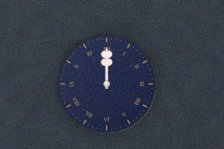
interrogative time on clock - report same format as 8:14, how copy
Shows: 12:00
